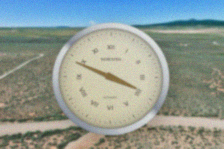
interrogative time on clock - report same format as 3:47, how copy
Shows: 3:49
